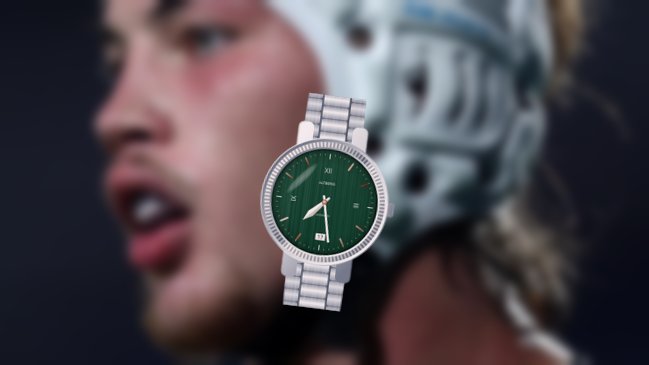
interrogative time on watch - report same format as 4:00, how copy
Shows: 7:28
